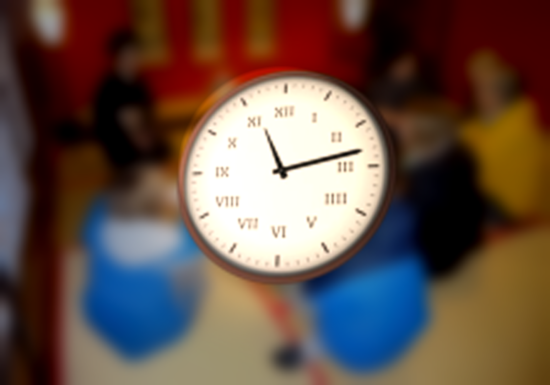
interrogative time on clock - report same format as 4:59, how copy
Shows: 11:13
